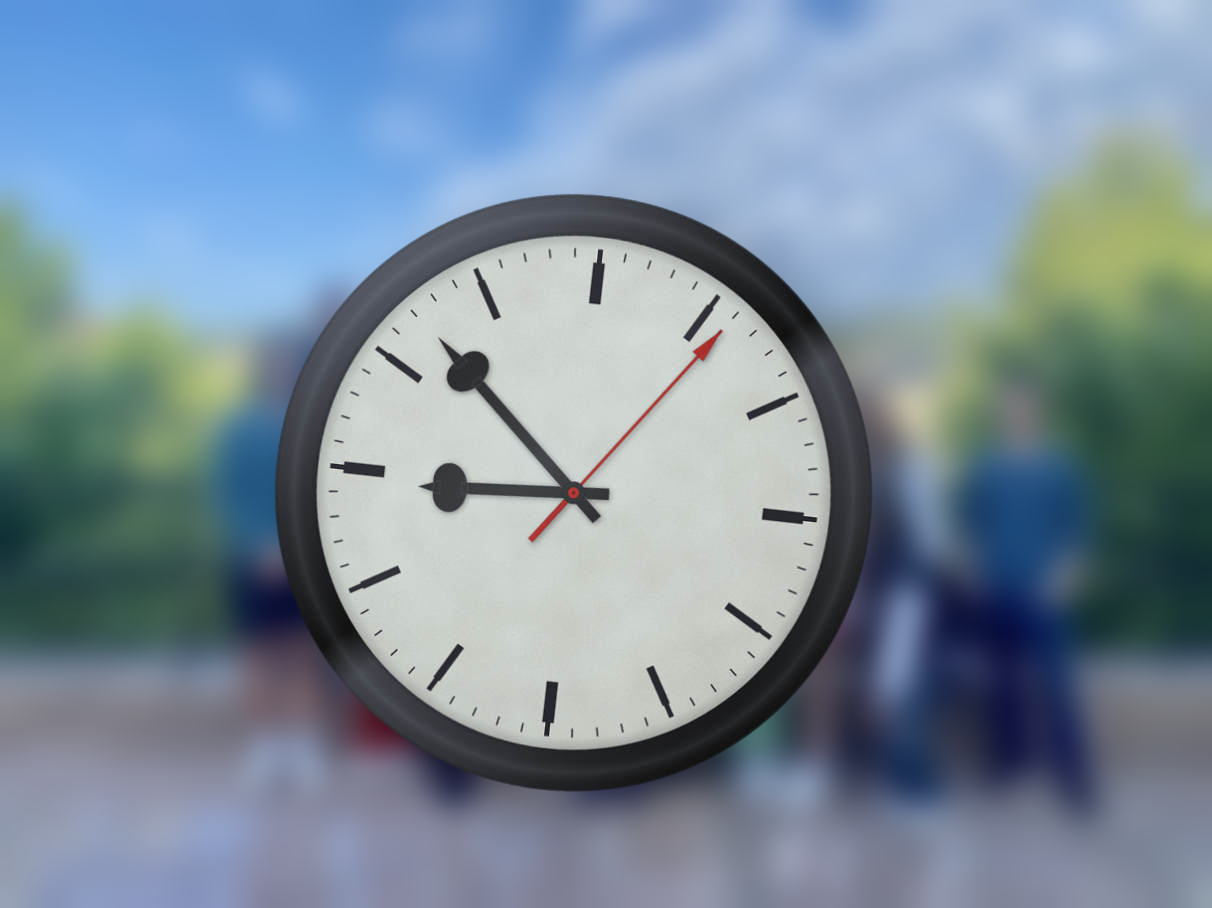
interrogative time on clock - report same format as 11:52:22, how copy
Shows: 8:52:06
